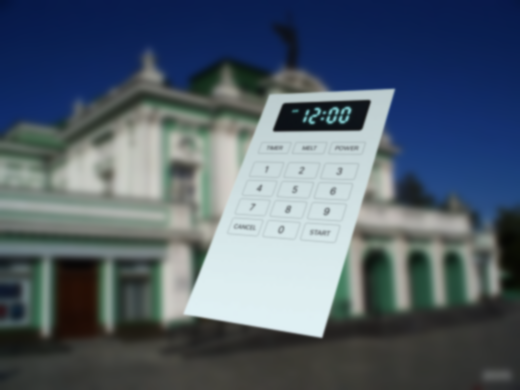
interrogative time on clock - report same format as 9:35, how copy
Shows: 12:00
